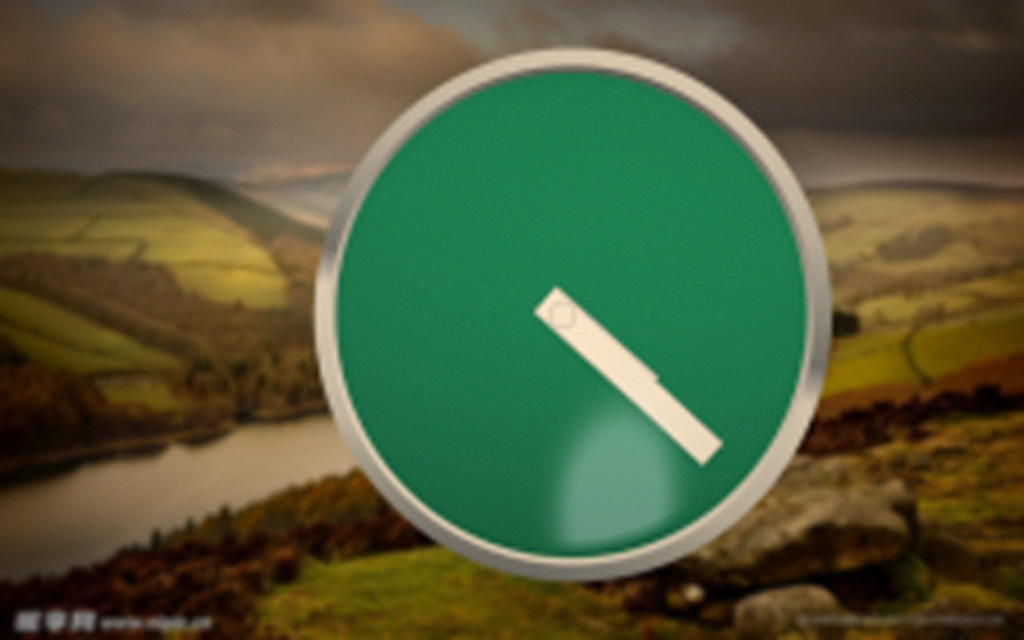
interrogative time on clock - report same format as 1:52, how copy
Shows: 4:22
